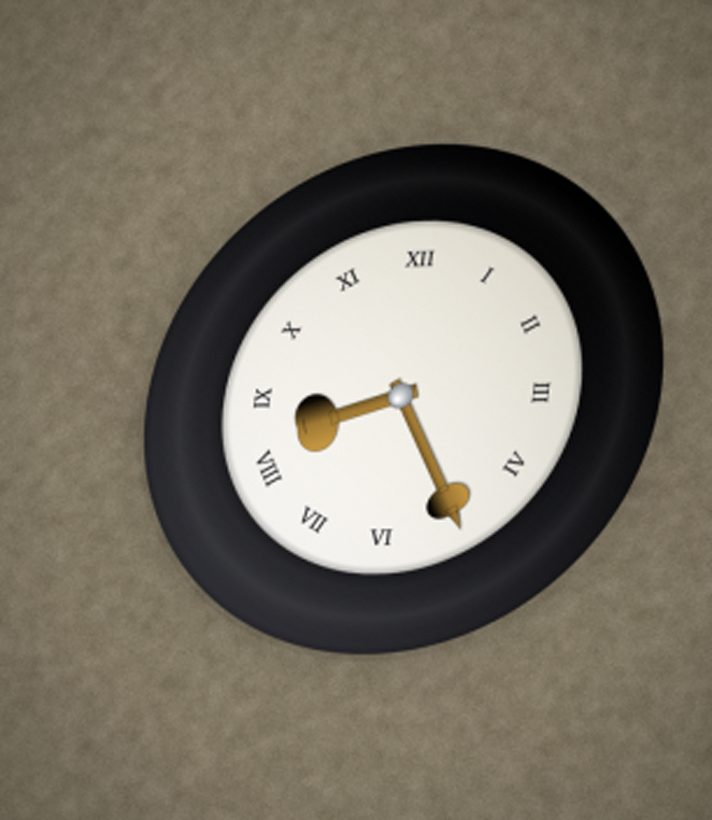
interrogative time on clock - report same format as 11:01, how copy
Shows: 8:25
